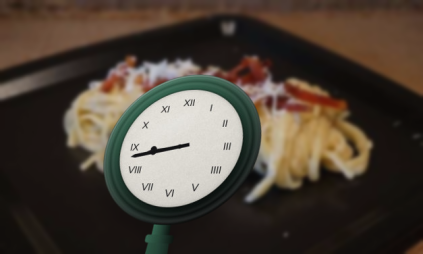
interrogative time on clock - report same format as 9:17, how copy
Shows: 8:43
